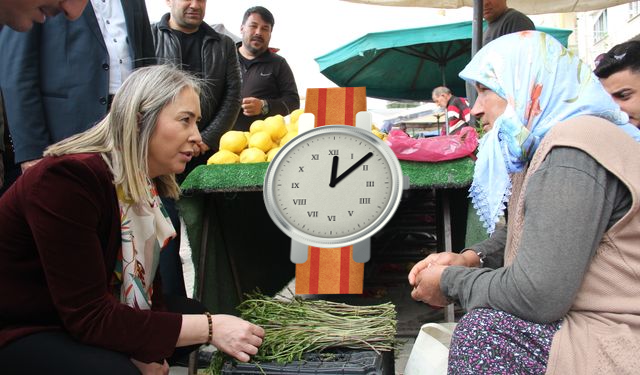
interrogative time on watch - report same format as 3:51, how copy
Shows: 12:08
